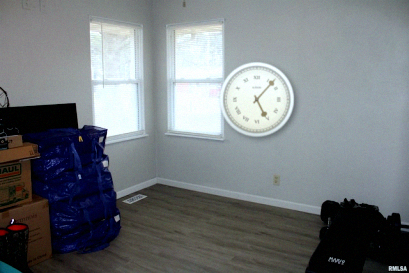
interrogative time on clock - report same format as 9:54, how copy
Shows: 5:07
